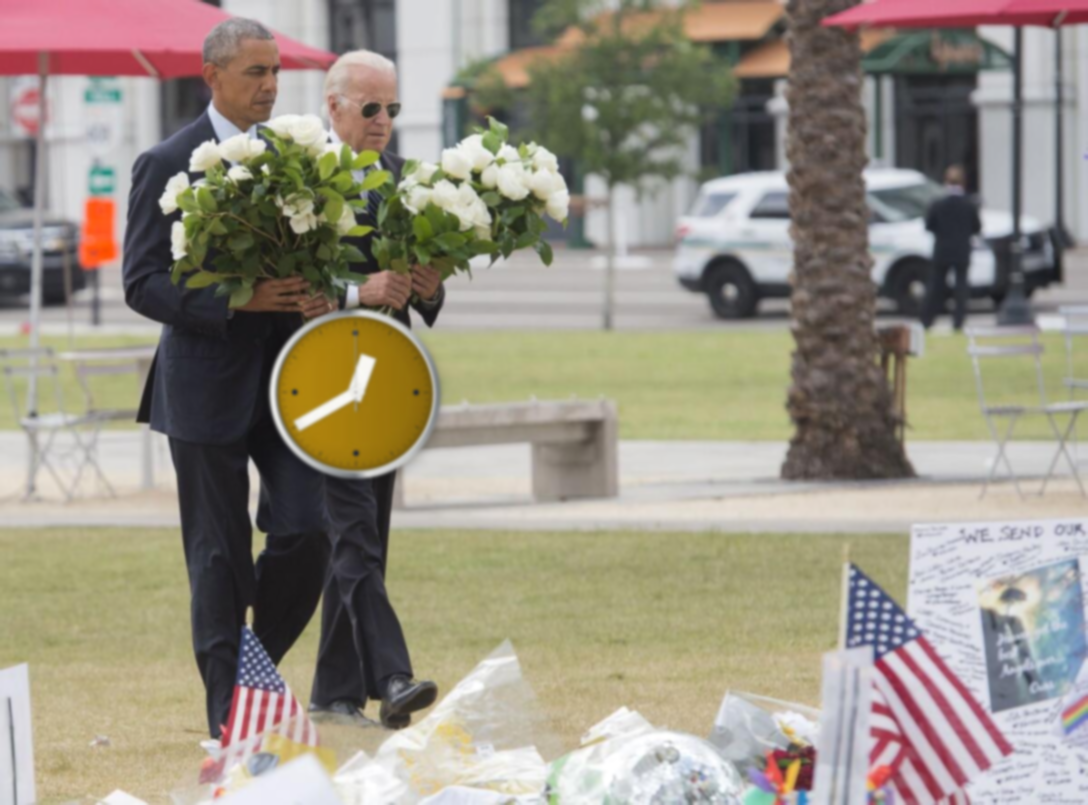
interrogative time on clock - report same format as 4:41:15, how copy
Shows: 12:40:00
